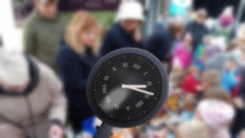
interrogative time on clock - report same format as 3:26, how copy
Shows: 2:14
